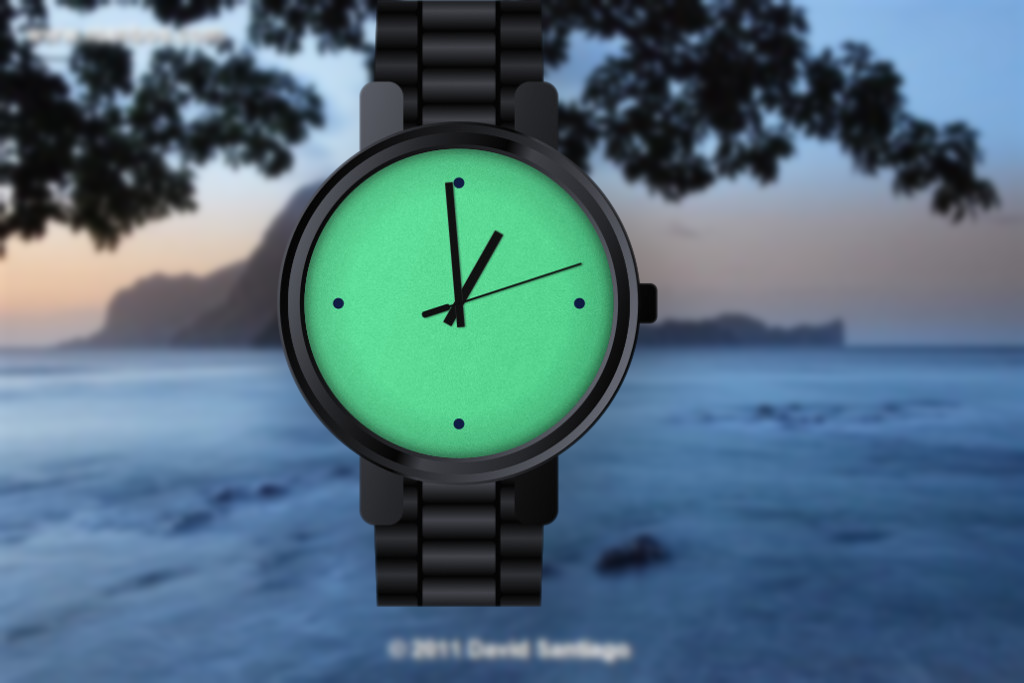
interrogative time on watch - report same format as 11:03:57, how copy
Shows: 12:59:12
